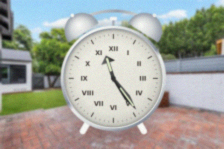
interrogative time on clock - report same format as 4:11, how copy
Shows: 11:24
